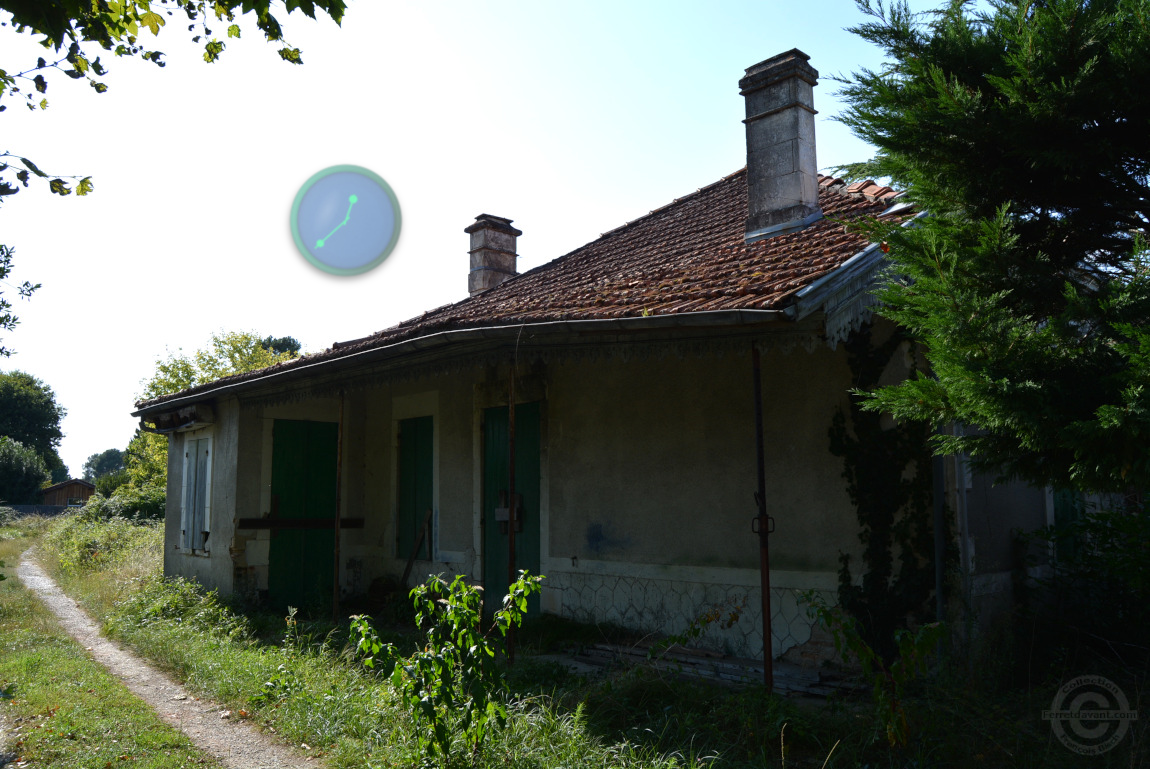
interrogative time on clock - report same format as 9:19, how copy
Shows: 12:38
